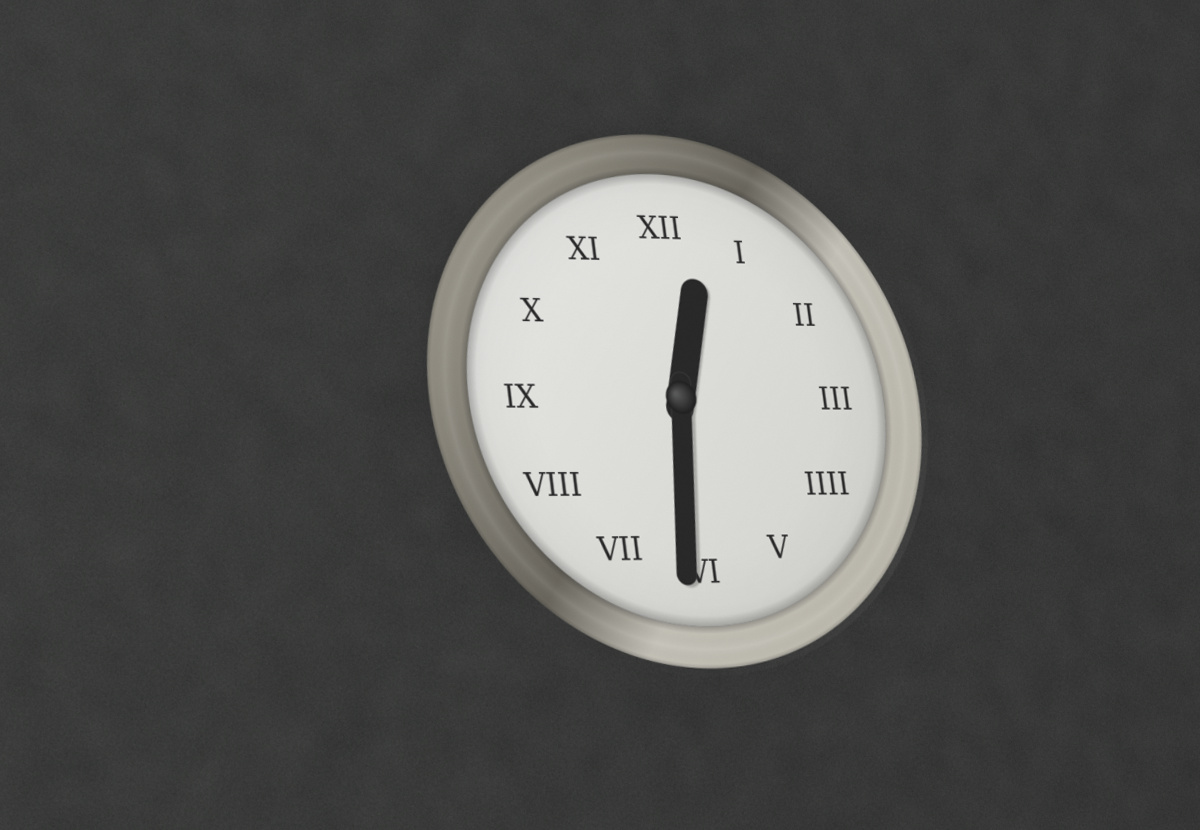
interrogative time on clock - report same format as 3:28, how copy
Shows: 12:31
